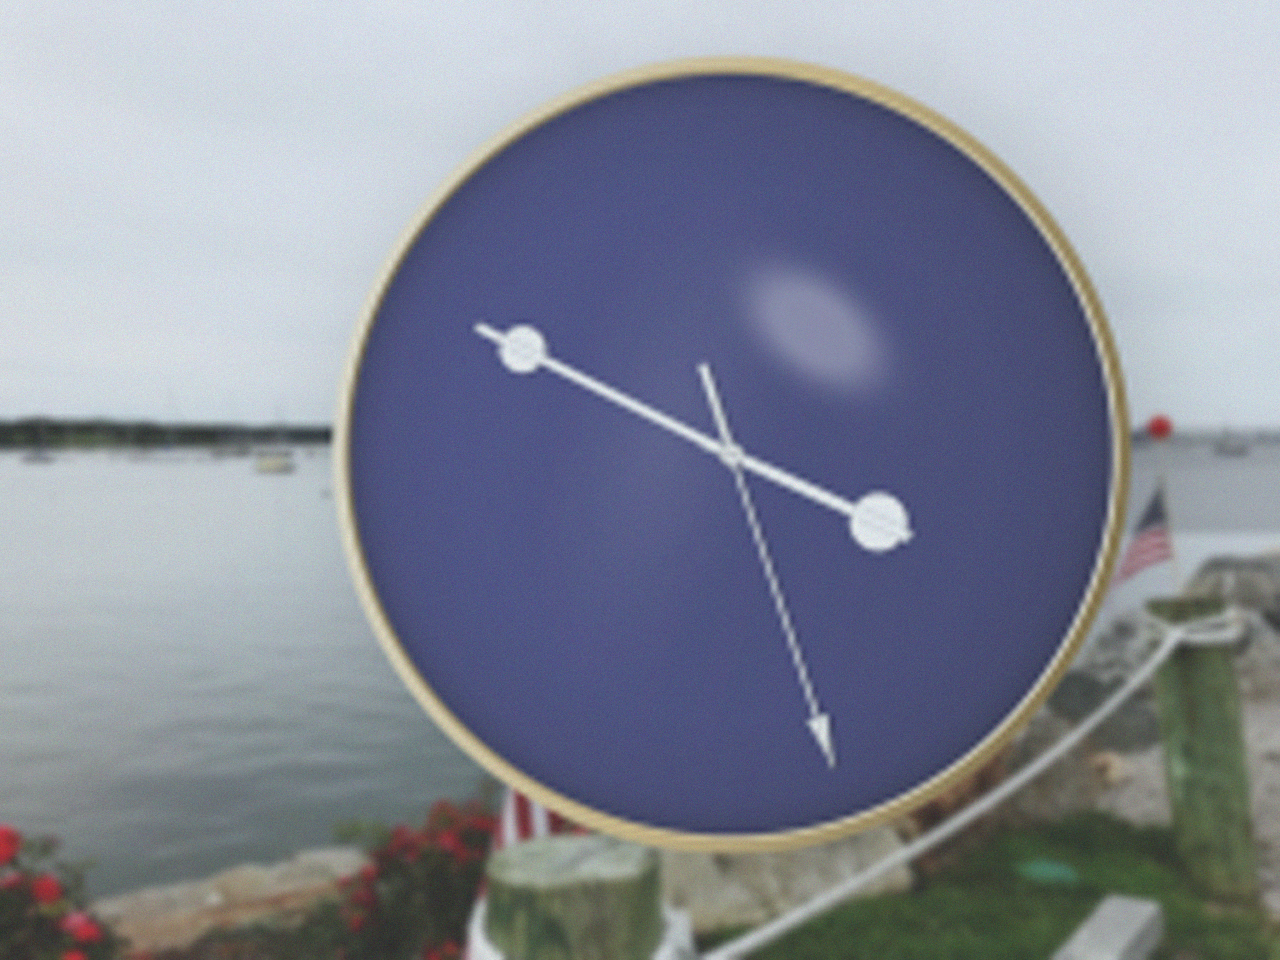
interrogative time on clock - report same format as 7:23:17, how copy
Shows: 3:49:27
